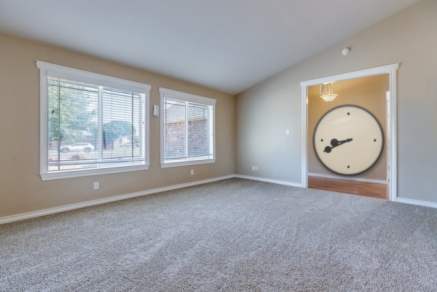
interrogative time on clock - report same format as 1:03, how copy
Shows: 8:41
